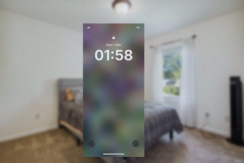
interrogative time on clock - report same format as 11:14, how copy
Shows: 1:58
